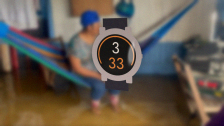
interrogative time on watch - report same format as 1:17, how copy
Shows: 3:33
